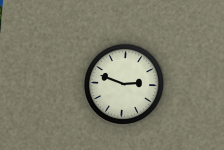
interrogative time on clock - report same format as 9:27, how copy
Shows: 2:48
